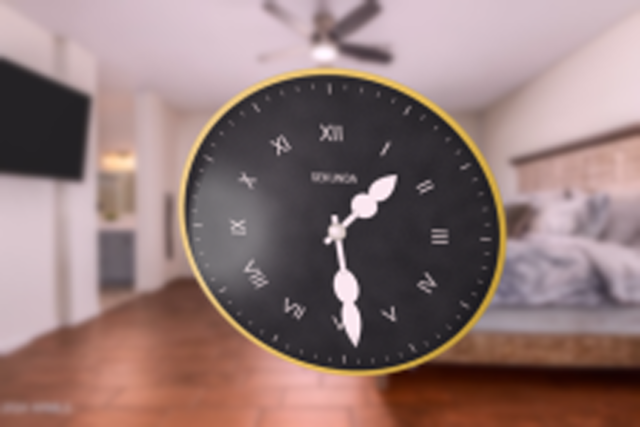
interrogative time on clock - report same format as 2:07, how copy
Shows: 1:29
